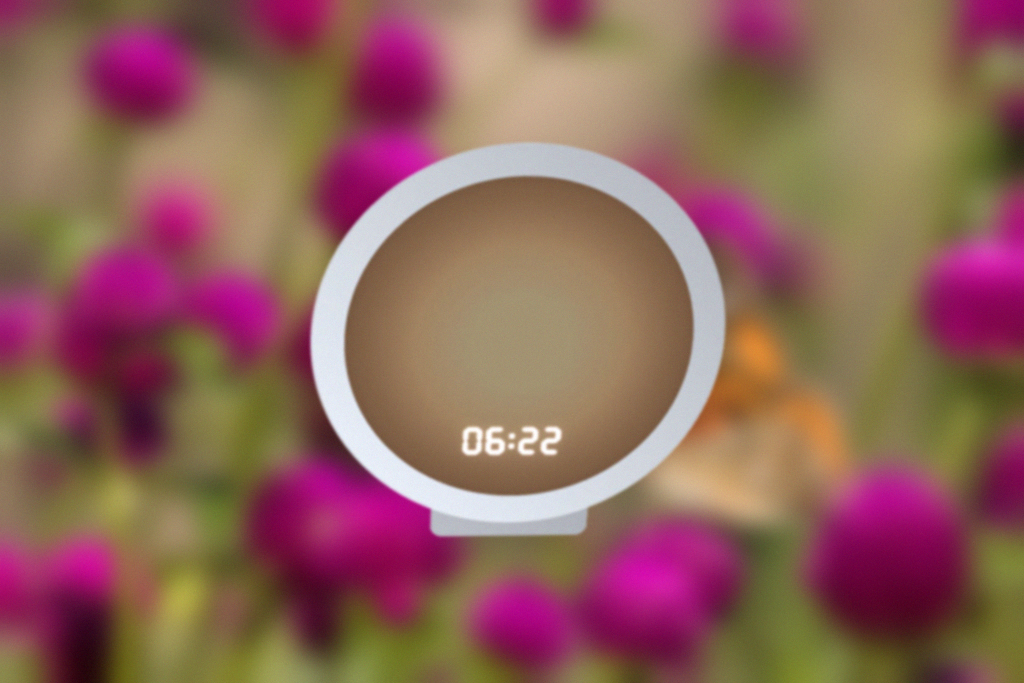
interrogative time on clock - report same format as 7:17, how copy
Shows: 6:22
